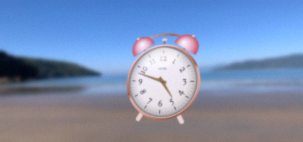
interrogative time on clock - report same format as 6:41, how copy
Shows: 4:48
